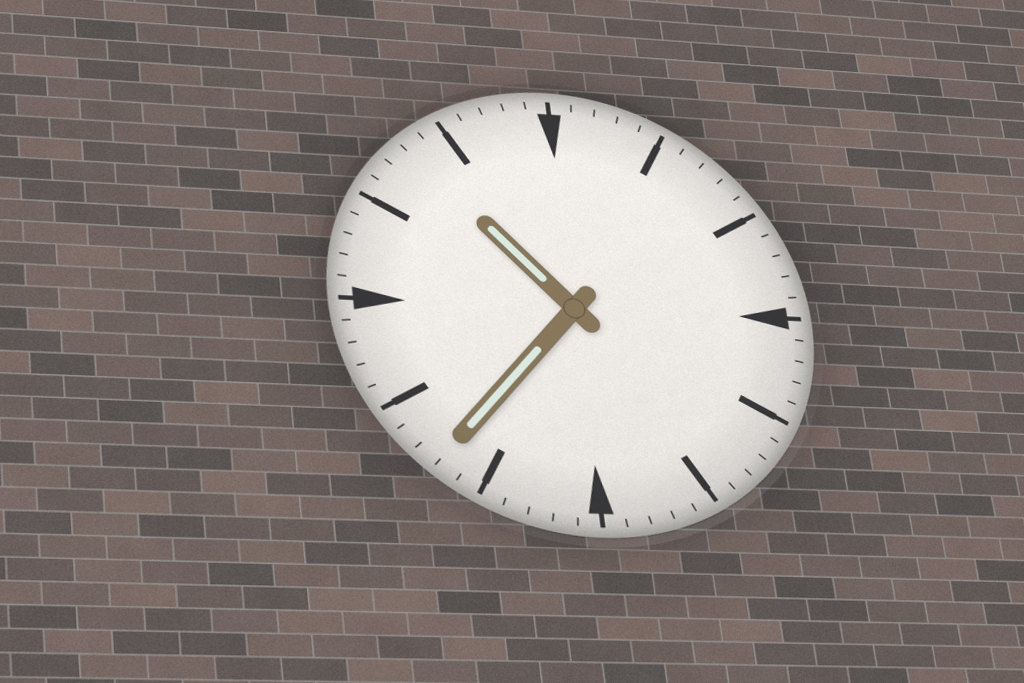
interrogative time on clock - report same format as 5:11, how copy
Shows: 10:37
